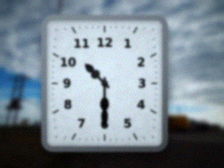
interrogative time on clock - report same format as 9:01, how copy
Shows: 10:30
